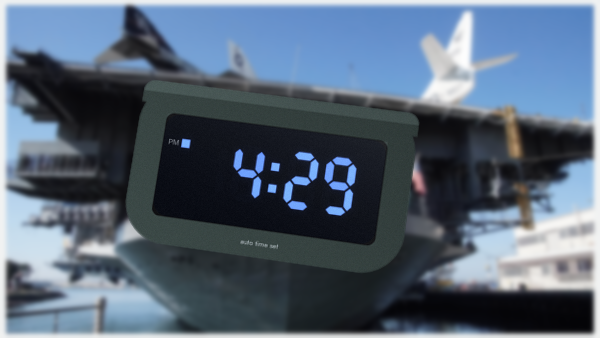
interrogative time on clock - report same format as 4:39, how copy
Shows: 4:29
